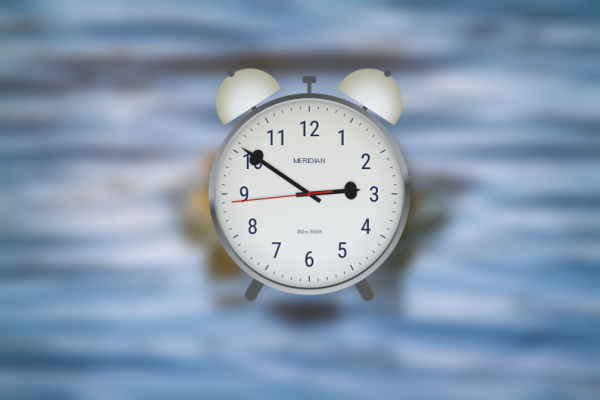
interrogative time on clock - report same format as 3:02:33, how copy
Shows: 2:50:44
